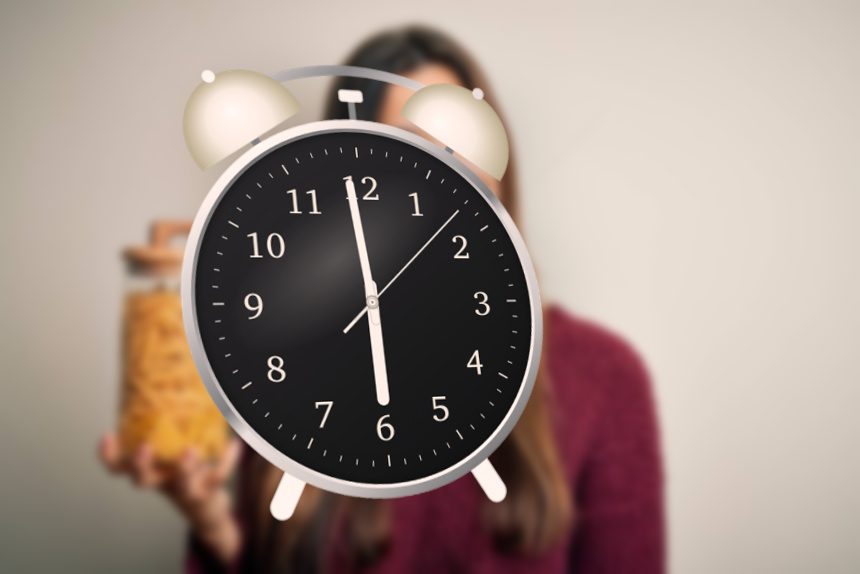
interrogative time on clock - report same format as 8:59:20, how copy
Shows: 5:59:08
